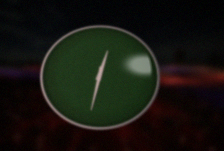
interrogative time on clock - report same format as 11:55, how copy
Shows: 12:32
